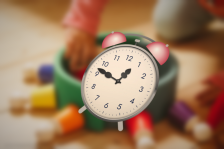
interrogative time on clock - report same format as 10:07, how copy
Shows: 12:47
